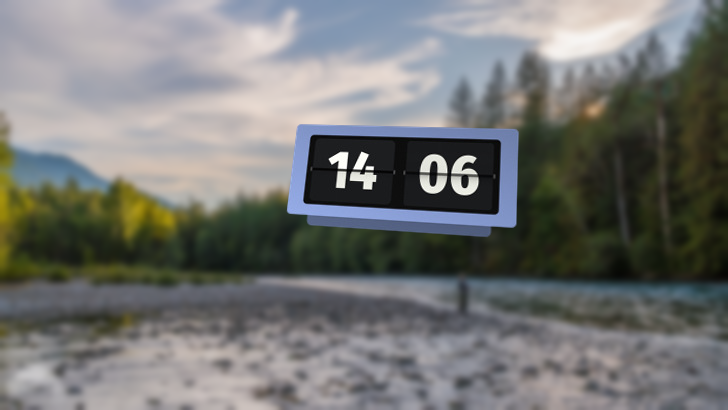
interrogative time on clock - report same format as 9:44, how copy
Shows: 14:06
